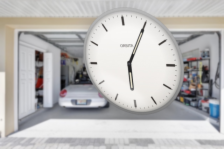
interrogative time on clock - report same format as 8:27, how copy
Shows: 6:05
